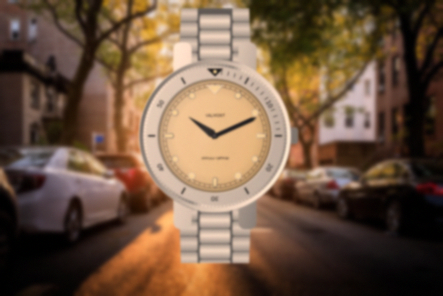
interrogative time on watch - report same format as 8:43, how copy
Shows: 10:11
